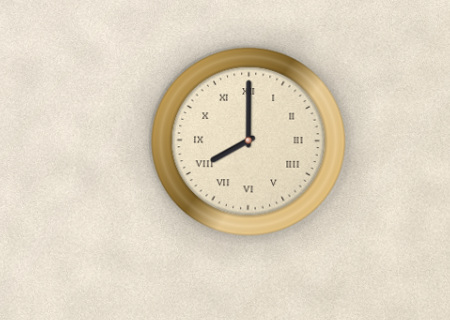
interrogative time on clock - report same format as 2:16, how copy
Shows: 8:00
